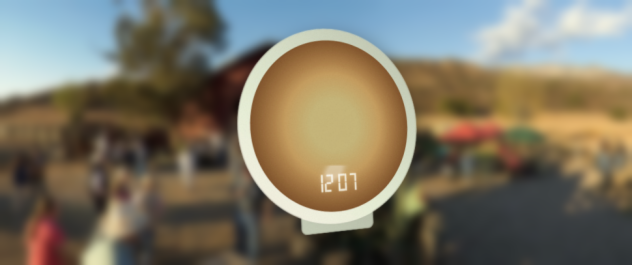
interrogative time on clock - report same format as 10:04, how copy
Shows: 12:07
